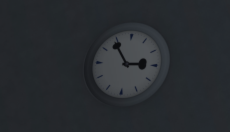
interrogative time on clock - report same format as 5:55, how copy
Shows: 2:54
